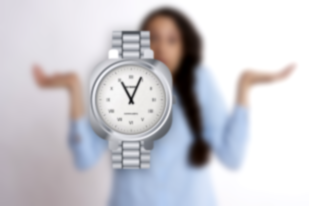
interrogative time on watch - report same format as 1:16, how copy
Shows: 11:04
